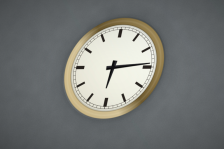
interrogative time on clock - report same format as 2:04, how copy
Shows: 6:14
